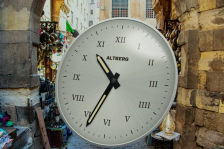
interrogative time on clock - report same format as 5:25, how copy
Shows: 10:34
